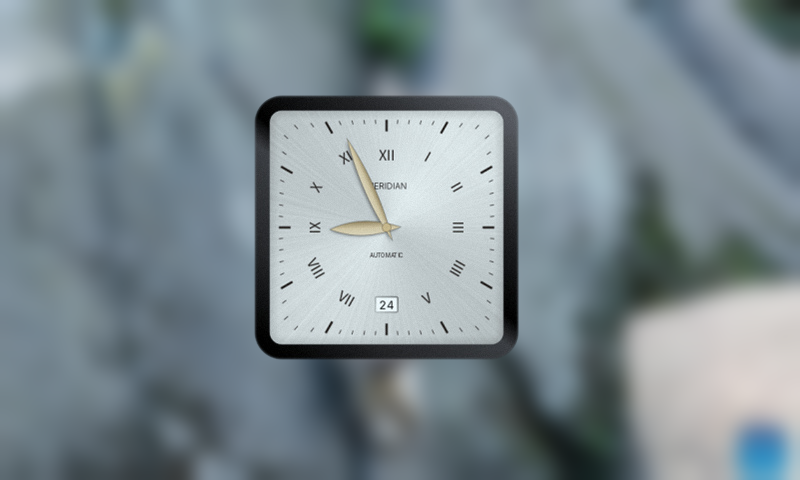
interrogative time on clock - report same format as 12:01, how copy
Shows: 8:56
